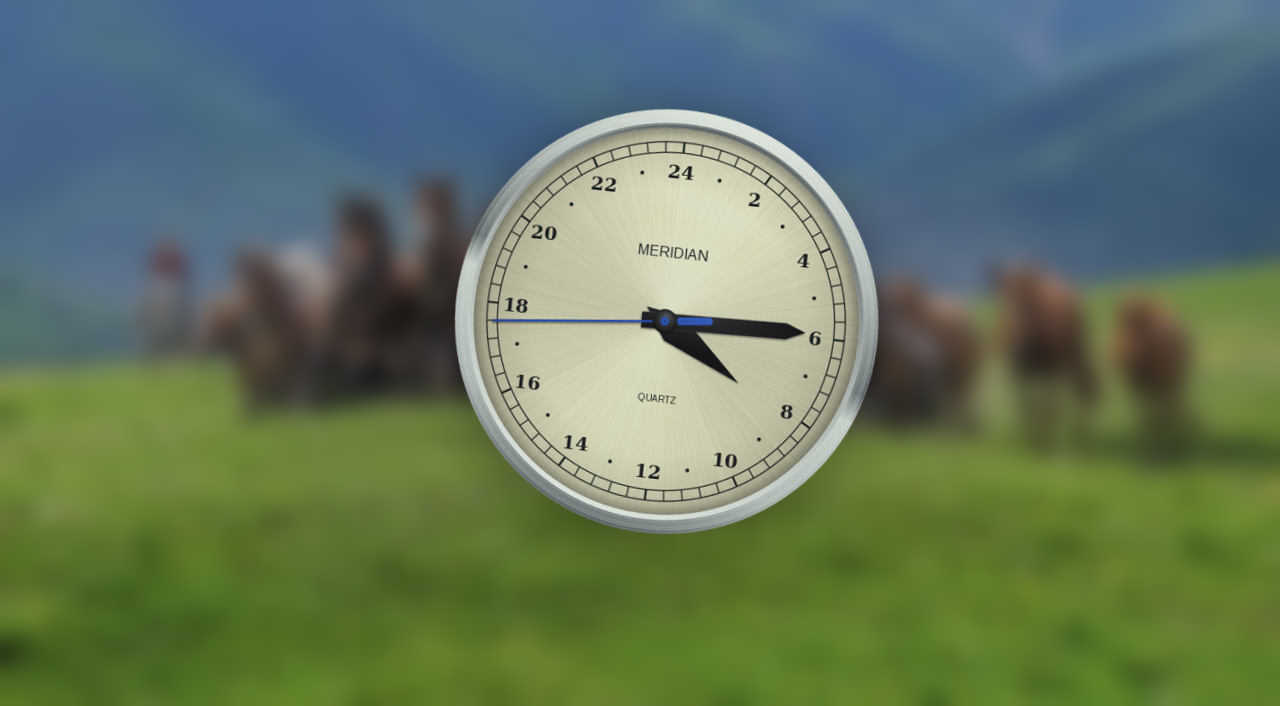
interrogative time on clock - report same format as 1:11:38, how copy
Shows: 8:14:44
